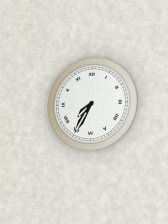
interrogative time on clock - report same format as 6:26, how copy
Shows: 7:35
